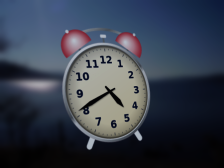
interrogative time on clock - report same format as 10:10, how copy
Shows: 4:41
